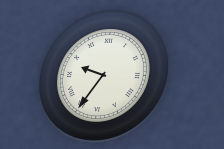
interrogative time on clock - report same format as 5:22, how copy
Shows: 9:35
